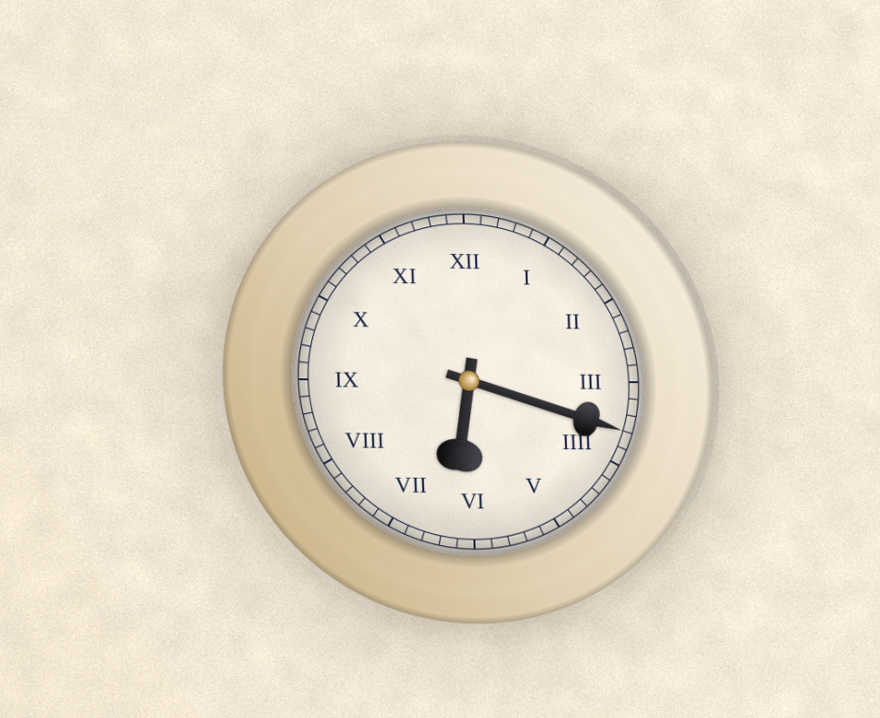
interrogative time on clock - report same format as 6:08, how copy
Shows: 6:18
